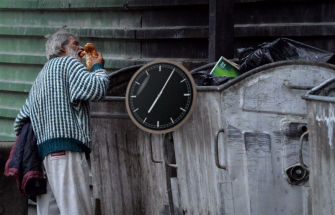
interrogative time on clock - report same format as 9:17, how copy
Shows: 7:05
